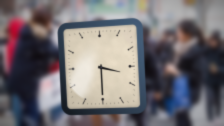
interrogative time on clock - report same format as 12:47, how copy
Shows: 3:30
